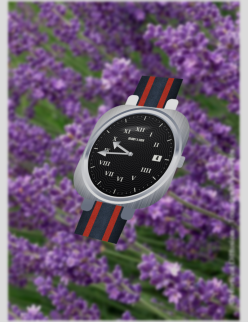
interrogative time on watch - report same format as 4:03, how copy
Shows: 9:44
